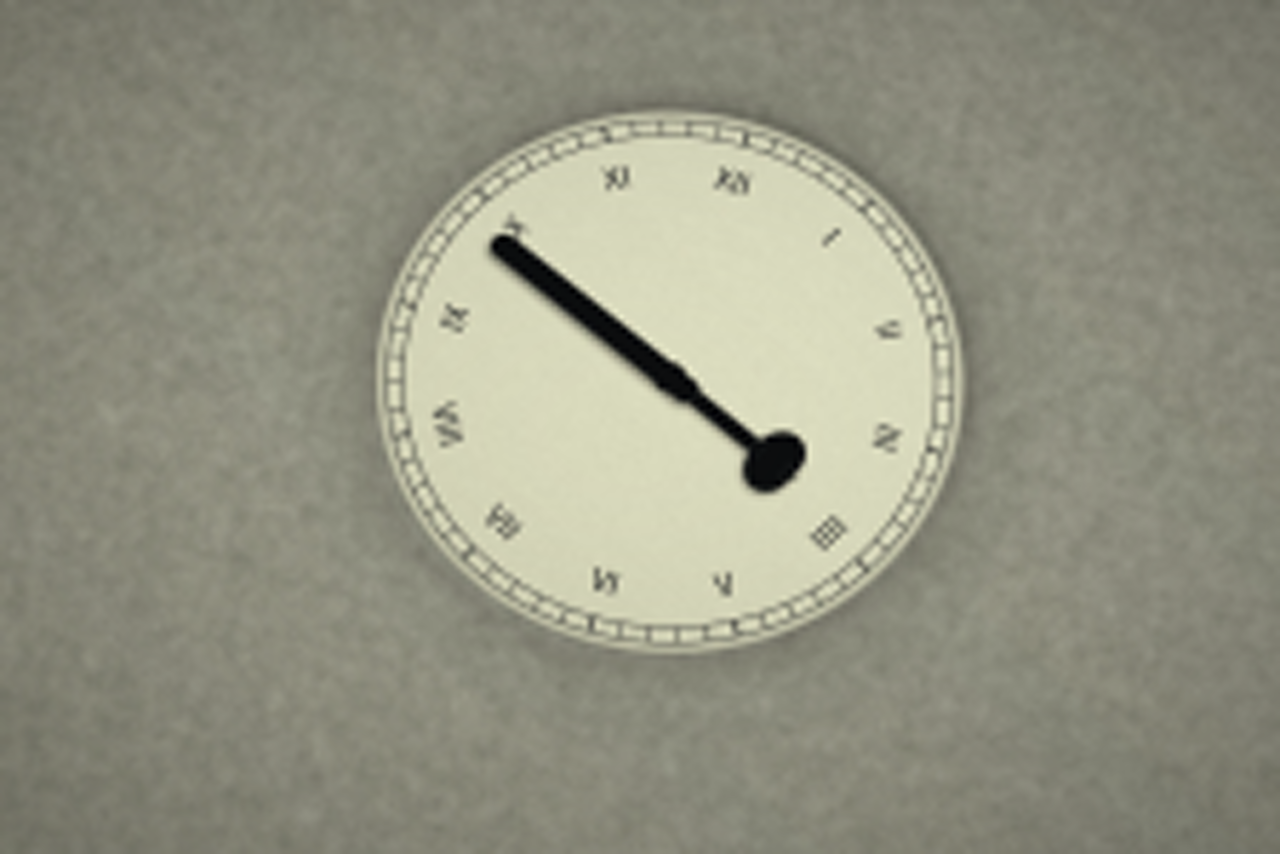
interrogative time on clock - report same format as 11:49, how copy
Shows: 3:49
